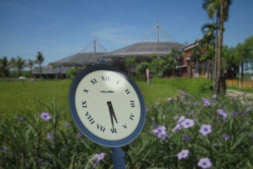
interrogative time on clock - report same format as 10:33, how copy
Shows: 5:30
